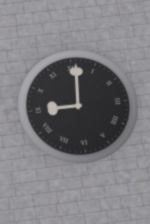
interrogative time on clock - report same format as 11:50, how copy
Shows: 9:01
